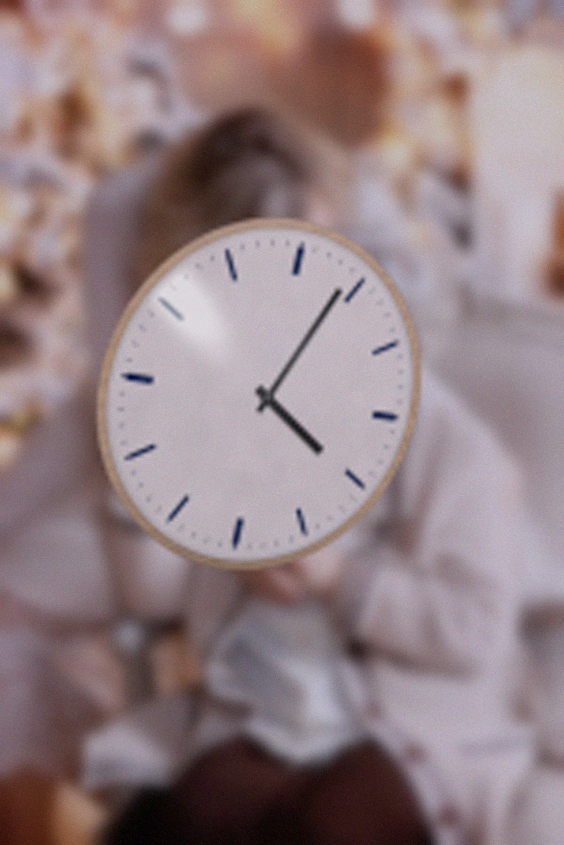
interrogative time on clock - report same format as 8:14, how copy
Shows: 4:04
